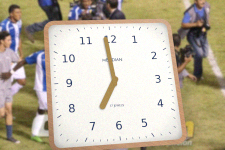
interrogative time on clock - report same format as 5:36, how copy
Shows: 6:59
